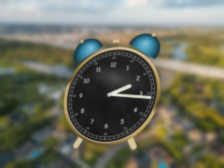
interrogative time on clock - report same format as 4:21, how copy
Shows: 2:16
